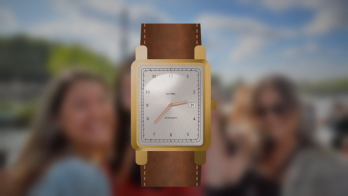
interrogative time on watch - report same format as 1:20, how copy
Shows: 2:37
